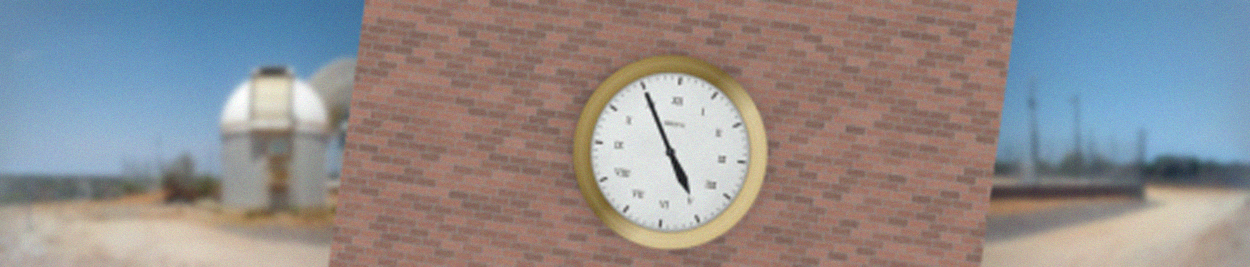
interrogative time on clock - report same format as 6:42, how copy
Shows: 4:55
